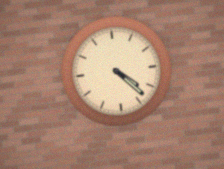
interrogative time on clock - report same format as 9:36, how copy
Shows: 4:23
